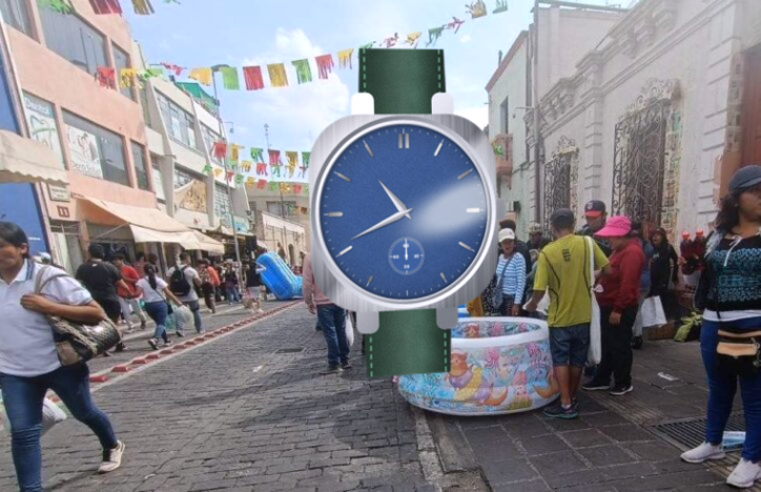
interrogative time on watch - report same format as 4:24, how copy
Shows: 10:41
